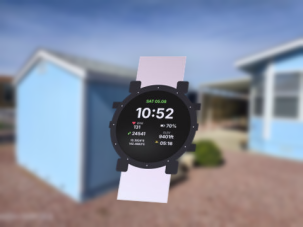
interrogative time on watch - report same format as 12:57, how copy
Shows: 10:52
